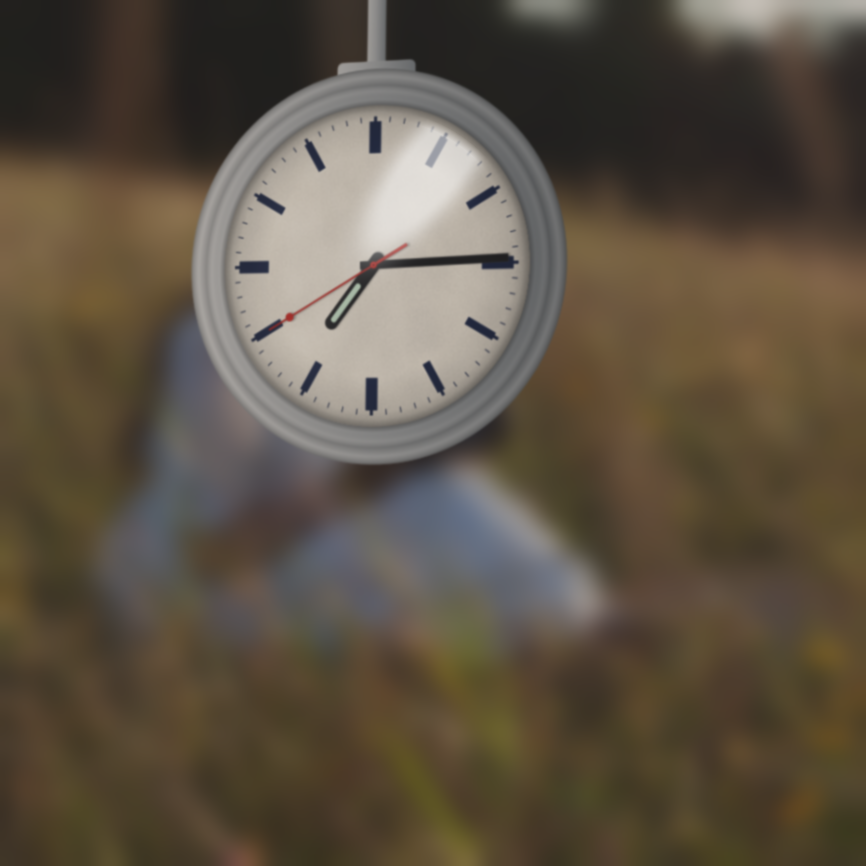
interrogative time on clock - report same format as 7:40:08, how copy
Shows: 7:14:40
